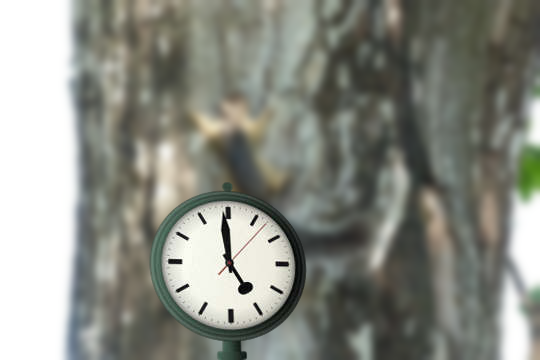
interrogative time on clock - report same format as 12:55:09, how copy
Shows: 4:59:07
